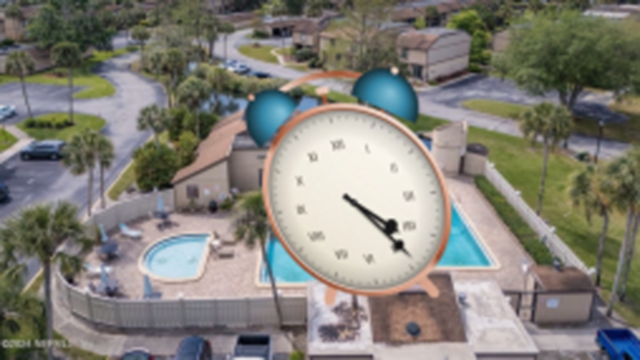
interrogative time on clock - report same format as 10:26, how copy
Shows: 4:24
